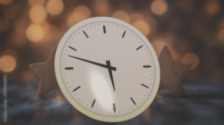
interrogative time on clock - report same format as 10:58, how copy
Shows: 5:48
